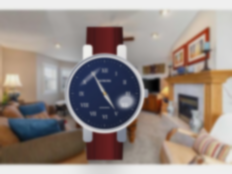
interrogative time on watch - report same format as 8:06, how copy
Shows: 4:55
